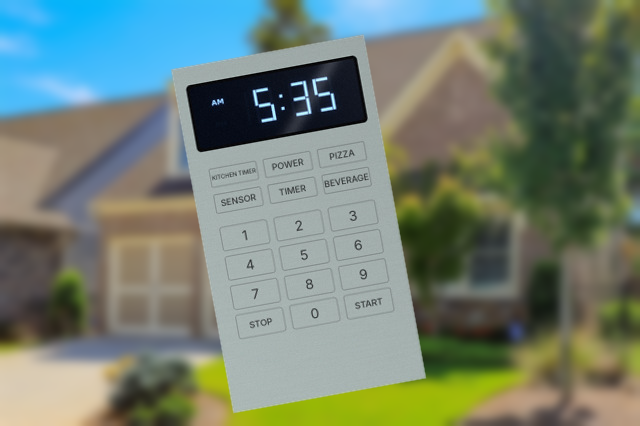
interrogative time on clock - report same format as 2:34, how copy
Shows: 5:35
